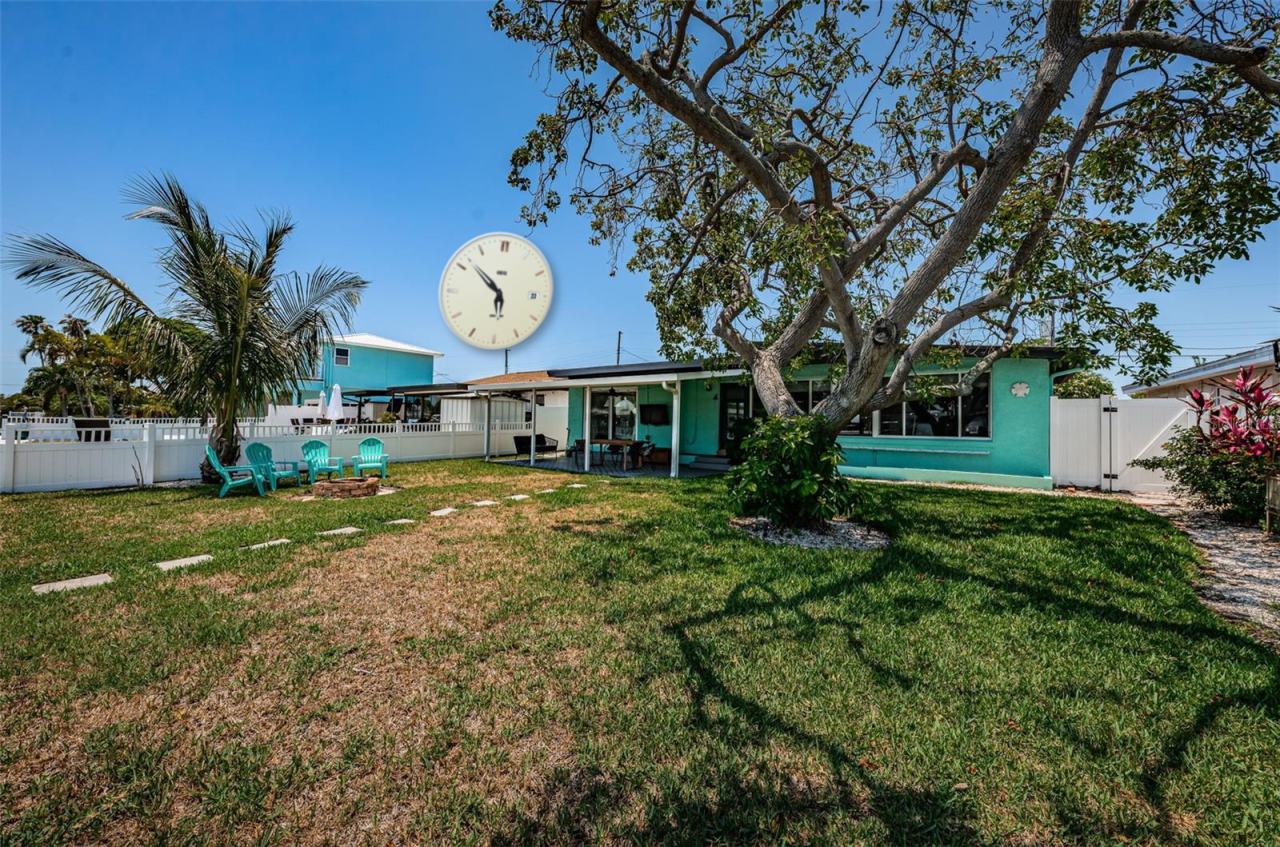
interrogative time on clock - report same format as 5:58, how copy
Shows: 5:52
